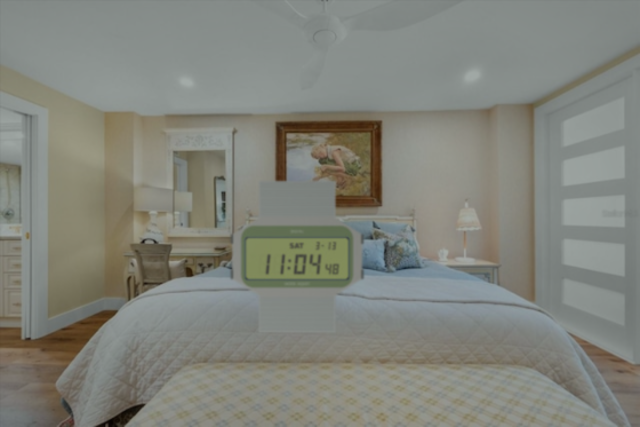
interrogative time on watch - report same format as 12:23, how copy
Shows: 11:04
